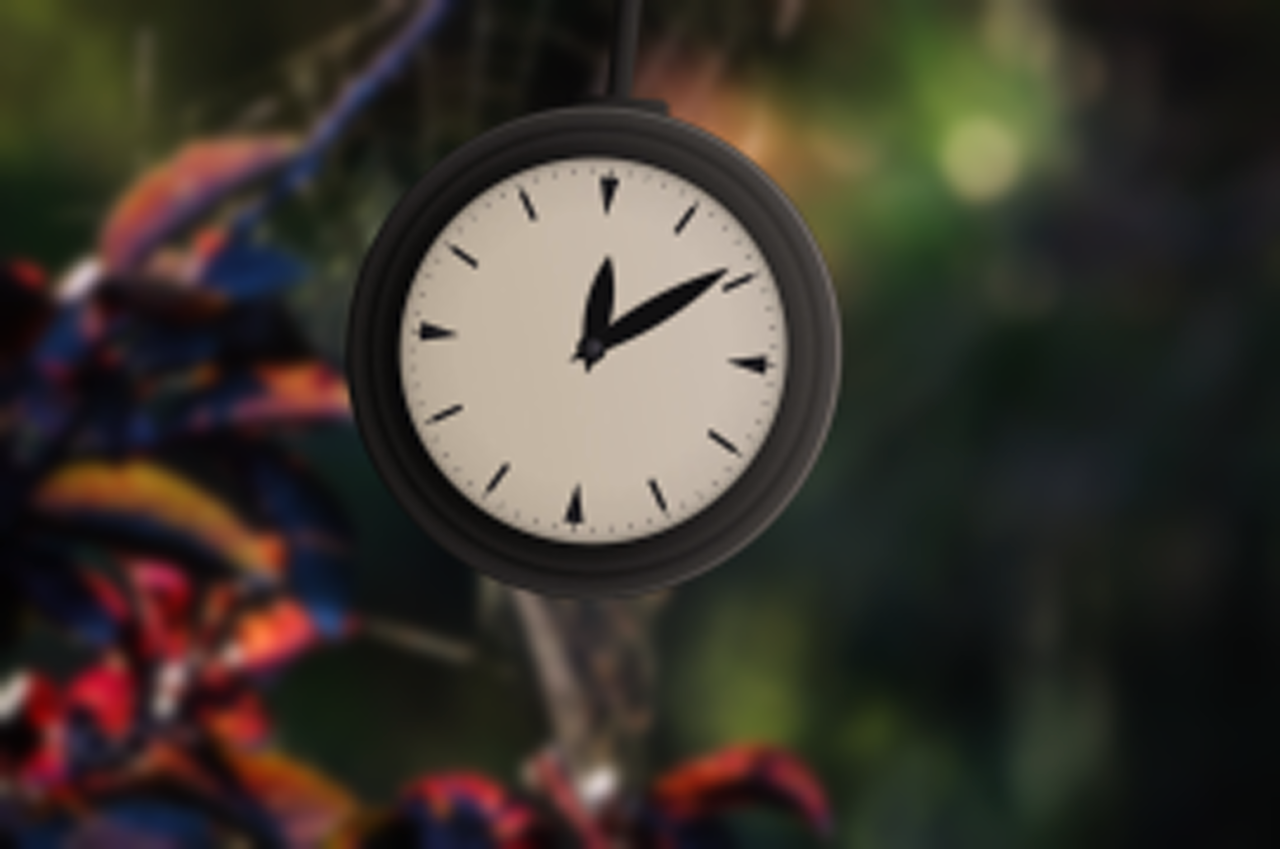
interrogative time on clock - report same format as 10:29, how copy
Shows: 12:09
